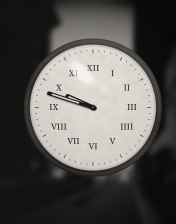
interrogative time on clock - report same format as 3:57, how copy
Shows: 9:48
